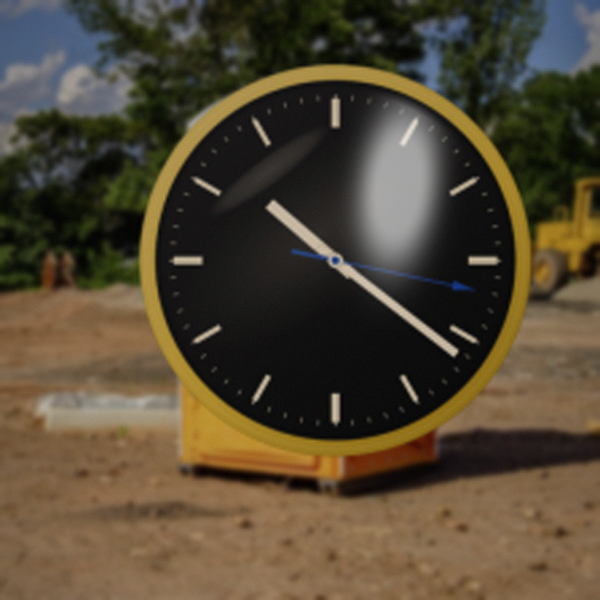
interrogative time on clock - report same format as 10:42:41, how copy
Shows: 10:21:17
